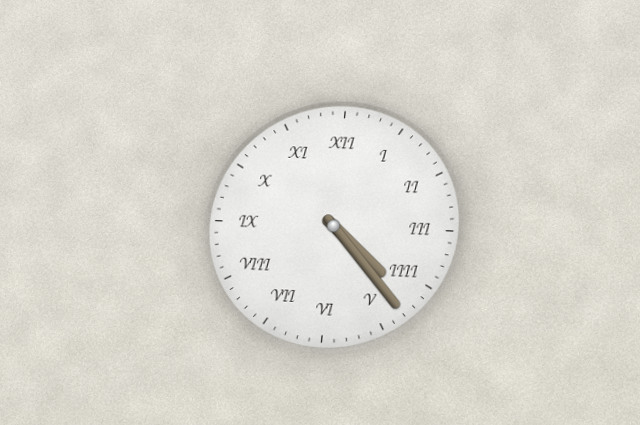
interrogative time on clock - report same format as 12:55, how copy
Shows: 4:23
